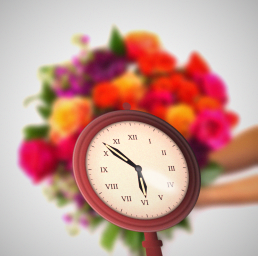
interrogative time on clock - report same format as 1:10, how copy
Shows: 5:52
